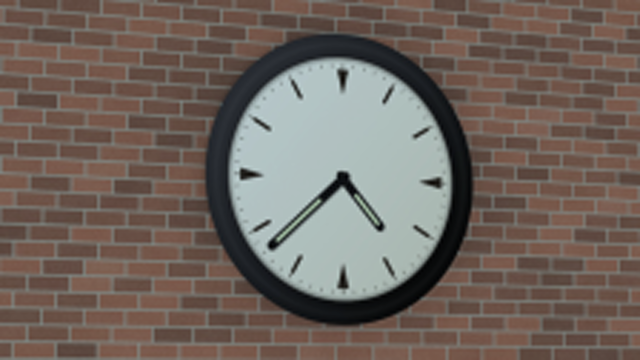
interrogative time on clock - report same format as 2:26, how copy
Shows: 4:38
